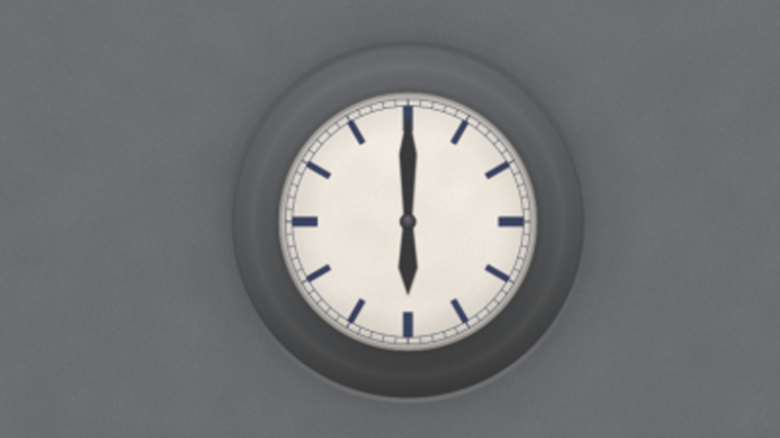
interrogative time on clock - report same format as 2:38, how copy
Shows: 6:00
